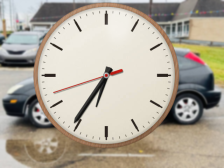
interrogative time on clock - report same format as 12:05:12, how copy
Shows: 6:35:42
